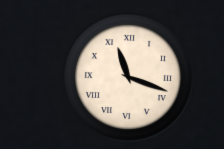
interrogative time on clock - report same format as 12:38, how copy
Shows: 11:18
